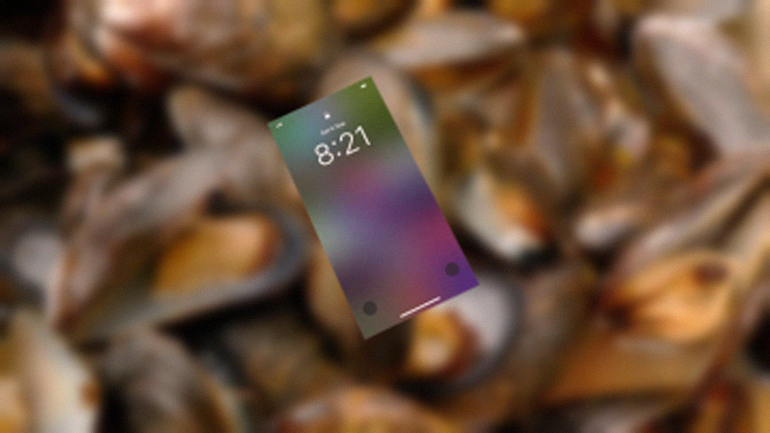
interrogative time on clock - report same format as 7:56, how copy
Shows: 8:21
